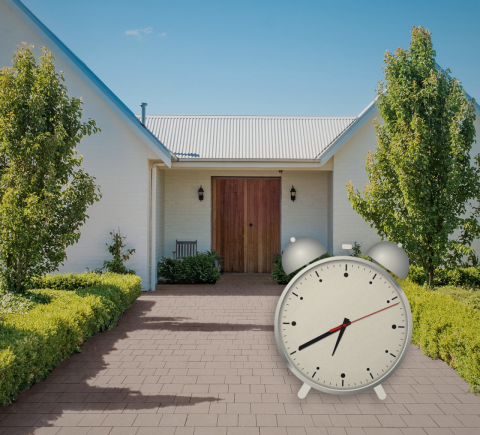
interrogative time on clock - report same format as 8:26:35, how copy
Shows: 6:40:11
